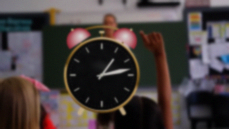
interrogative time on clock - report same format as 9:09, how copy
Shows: 1:13
